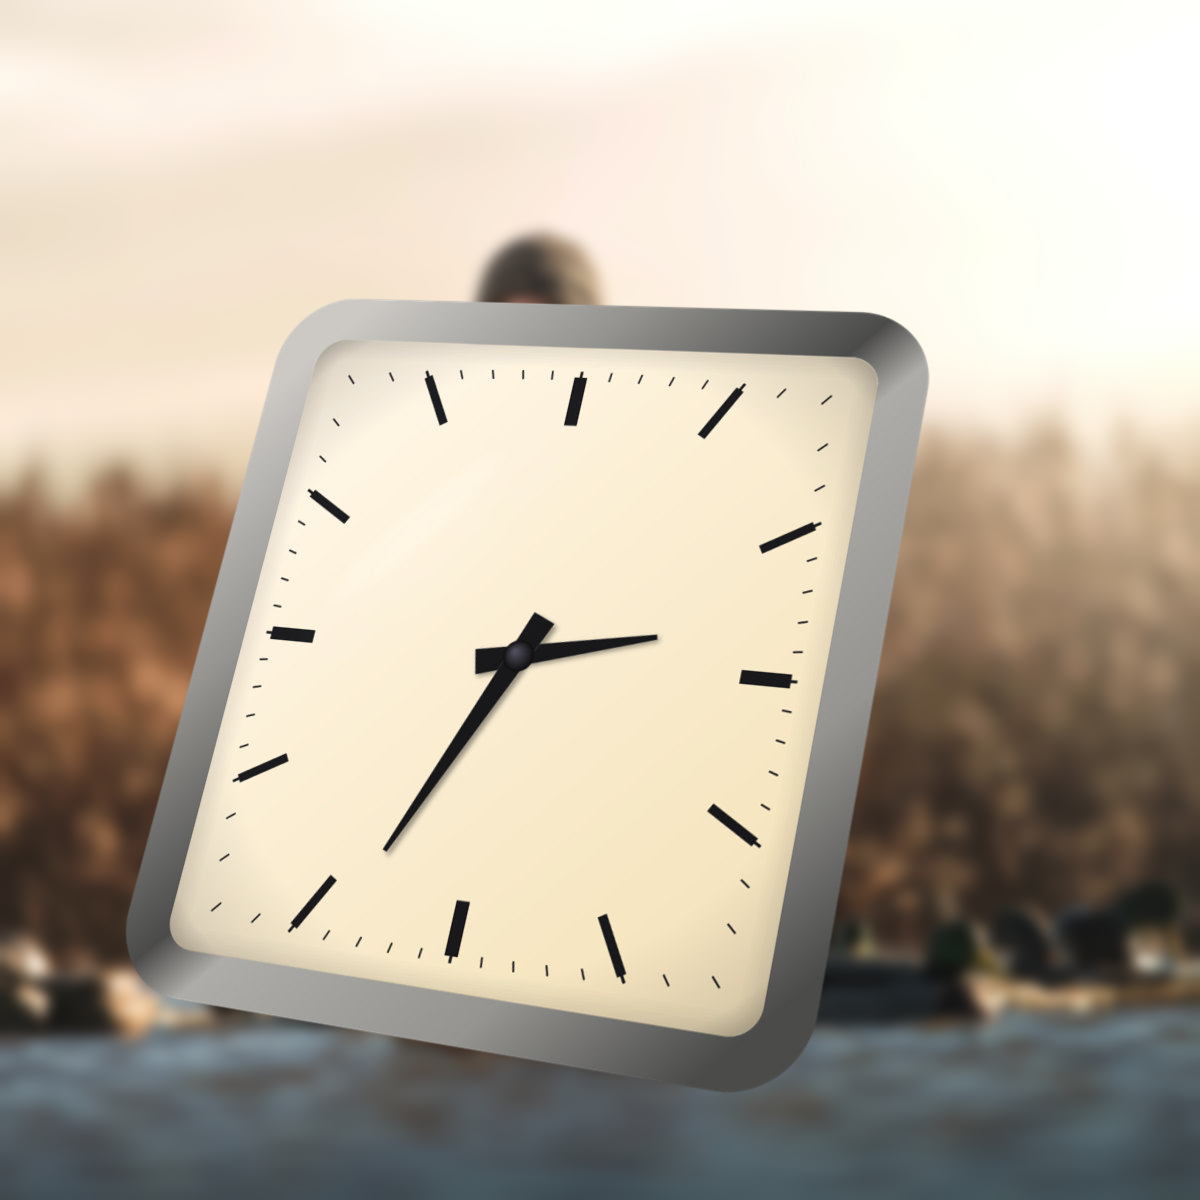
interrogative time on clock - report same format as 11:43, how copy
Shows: 2:34
